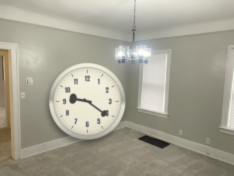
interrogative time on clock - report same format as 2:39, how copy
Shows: 9:21
